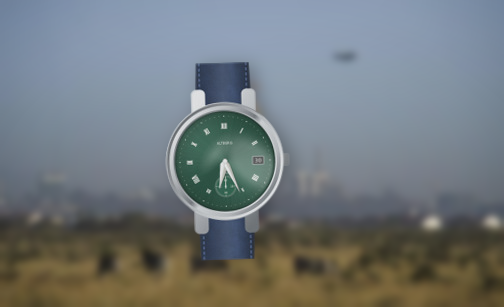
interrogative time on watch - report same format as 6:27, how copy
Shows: 6:26
